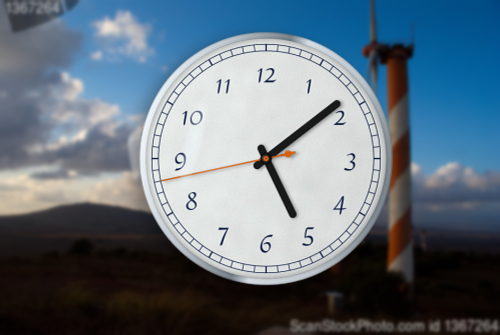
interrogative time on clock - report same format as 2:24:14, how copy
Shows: 5:08:43
